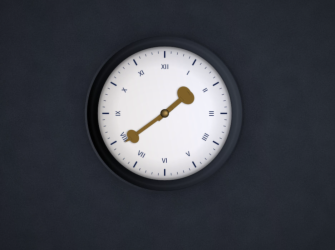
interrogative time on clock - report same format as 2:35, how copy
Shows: 1:39
